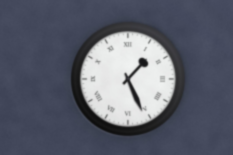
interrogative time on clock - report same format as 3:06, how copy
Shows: 1:26
